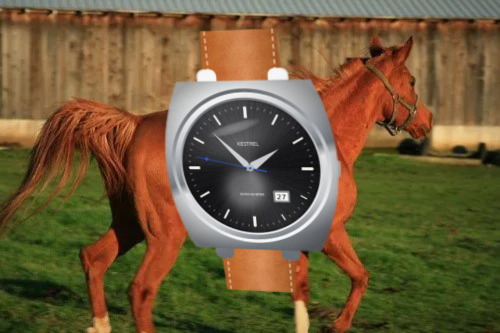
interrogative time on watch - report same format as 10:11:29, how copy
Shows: 1:52:47
